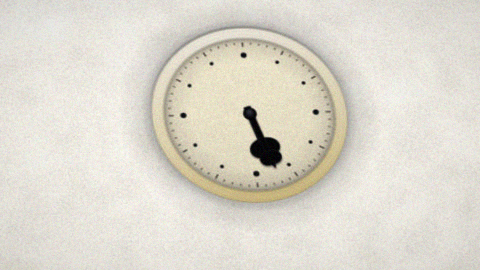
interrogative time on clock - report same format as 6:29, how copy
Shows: 5:27
